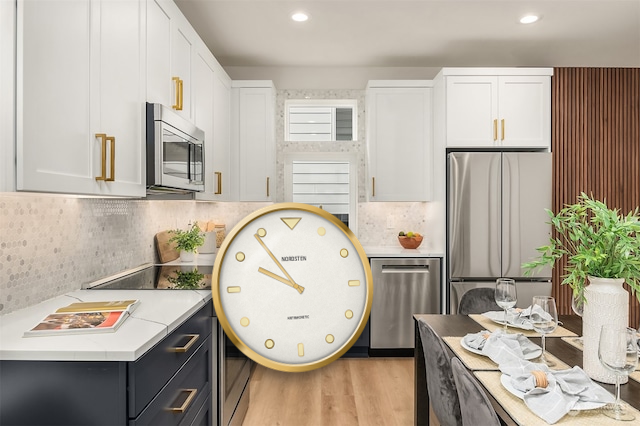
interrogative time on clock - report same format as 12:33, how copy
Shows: 9:54
